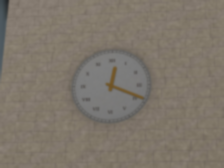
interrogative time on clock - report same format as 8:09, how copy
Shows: 12:19
